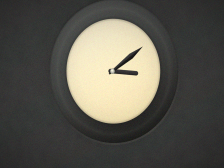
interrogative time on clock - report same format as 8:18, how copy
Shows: 3:09
